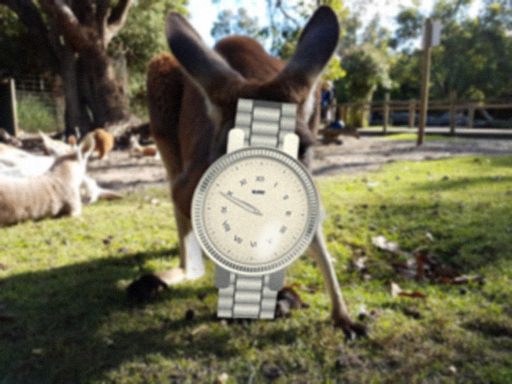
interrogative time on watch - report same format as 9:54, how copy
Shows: 9:49
